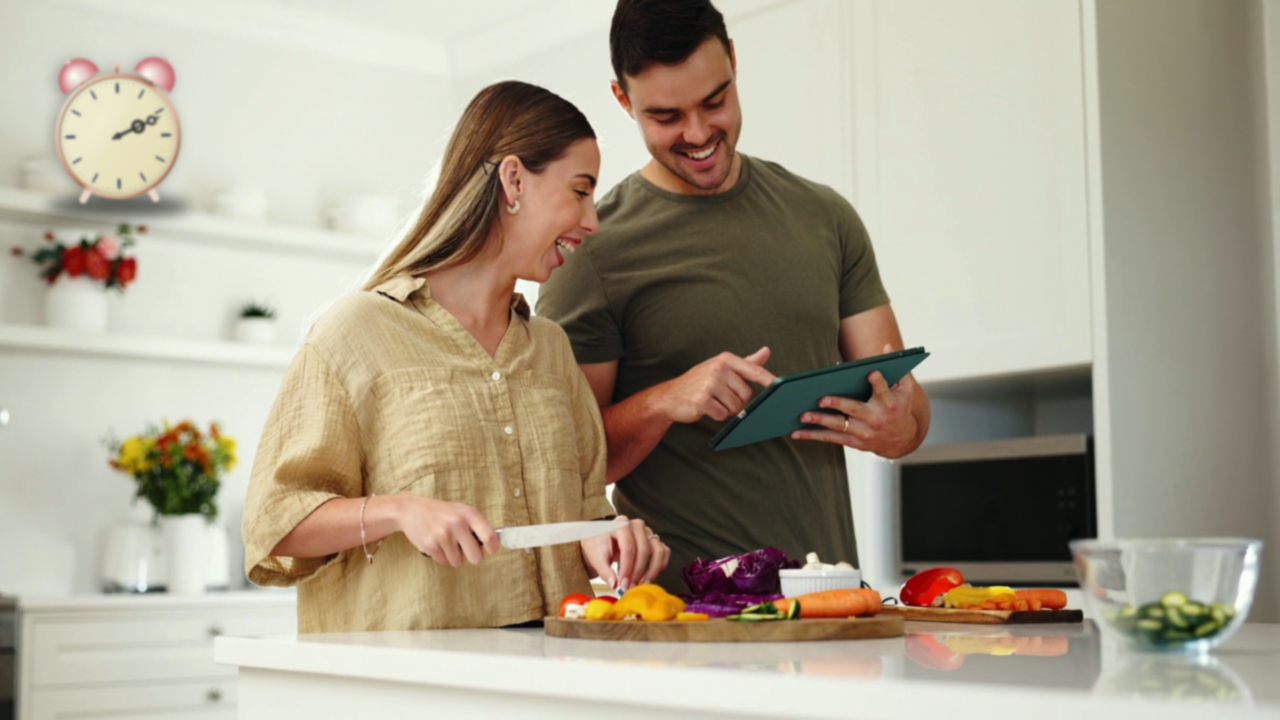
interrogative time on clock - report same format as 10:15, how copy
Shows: 2:11
